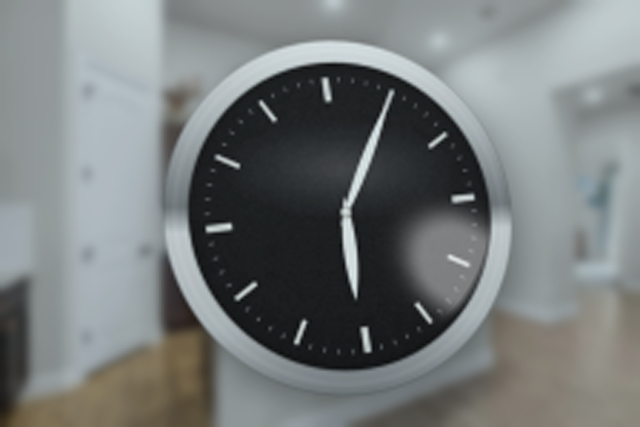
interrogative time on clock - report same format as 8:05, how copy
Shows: 6:05
